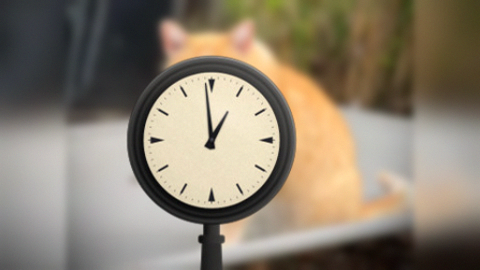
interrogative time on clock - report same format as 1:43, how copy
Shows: 12:59
